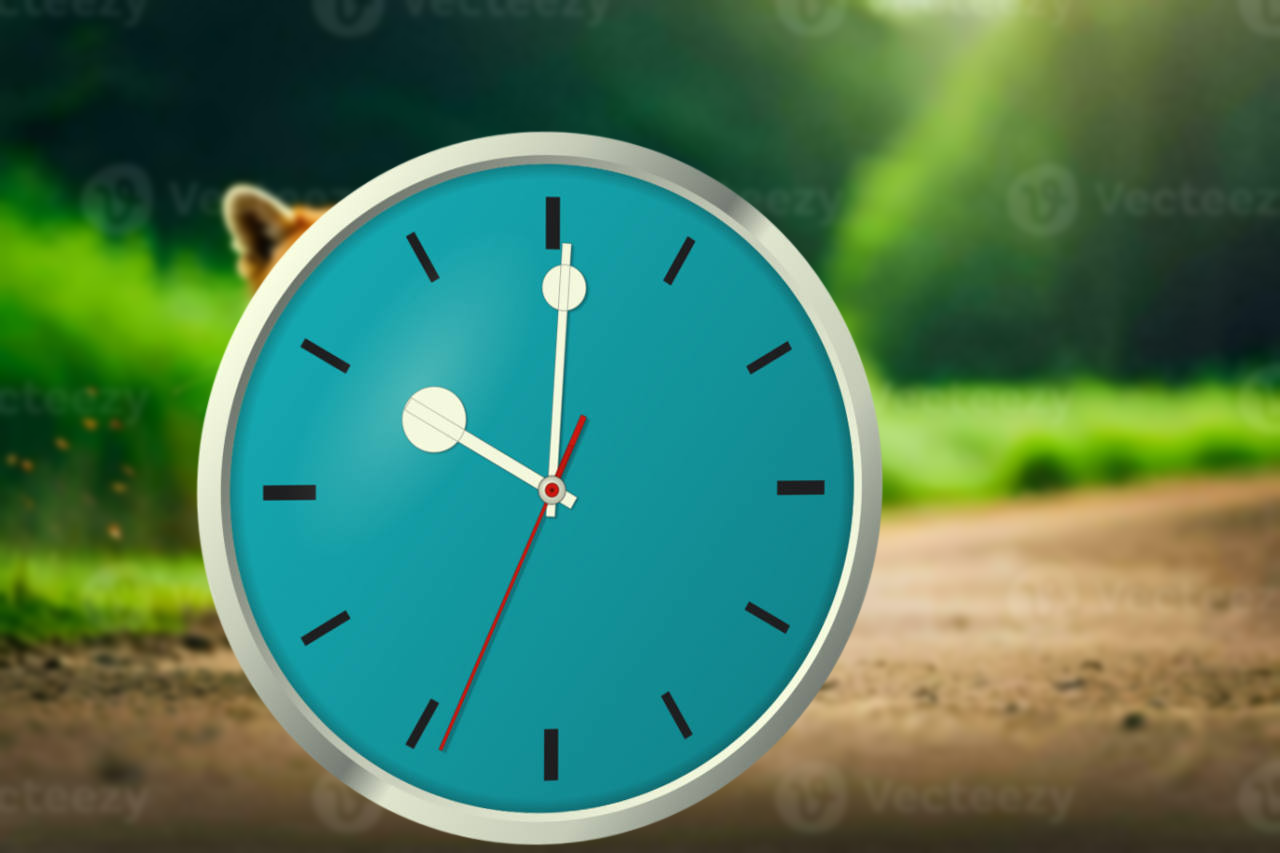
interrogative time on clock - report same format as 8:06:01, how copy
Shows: 10:00:34
